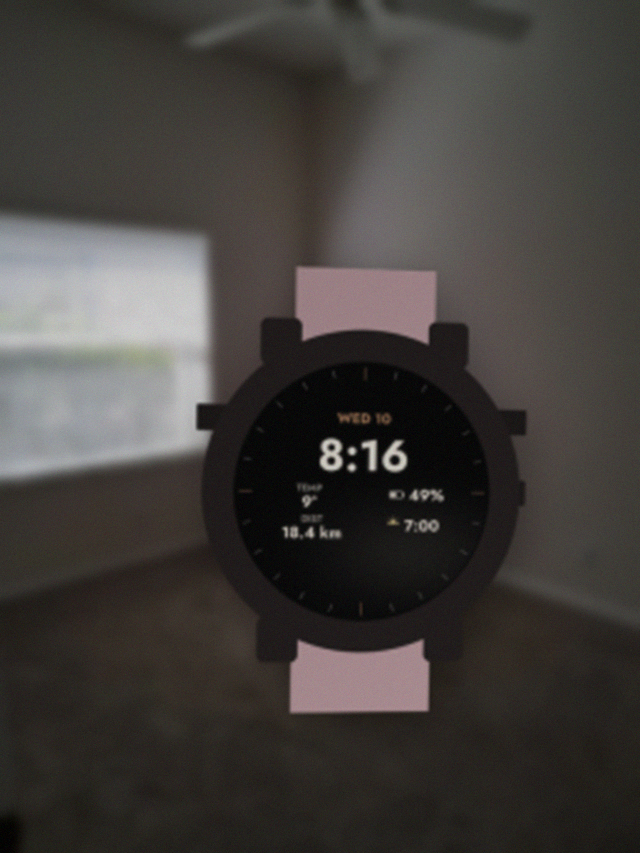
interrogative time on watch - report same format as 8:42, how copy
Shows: 8:16
